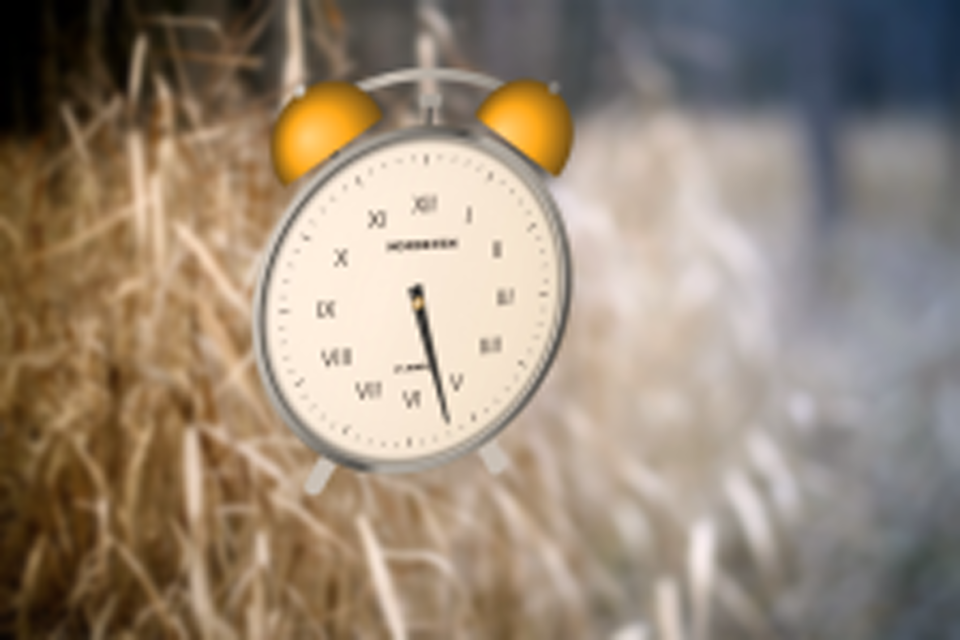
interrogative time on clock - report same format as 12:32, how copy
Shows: 5:27
